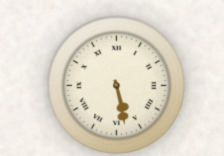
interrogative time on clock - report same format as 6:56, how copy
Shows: 5:28
